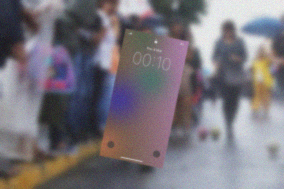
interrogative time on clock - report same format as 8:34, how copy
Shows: 0:10
